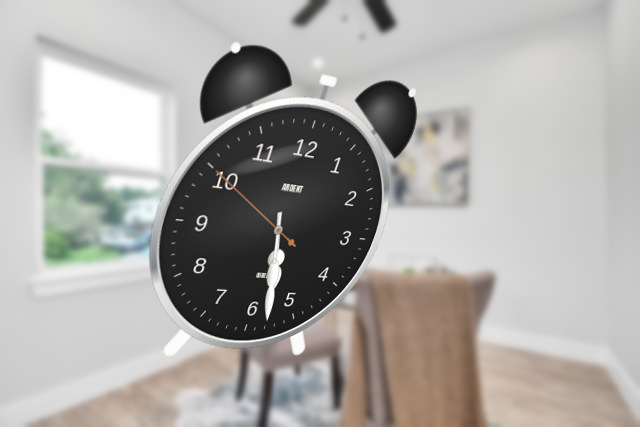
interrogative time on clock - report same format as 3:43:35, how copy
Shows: 5:27:50
